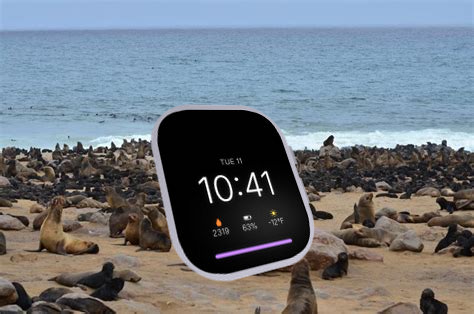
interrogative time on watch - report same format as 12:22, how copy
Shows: 10:41
